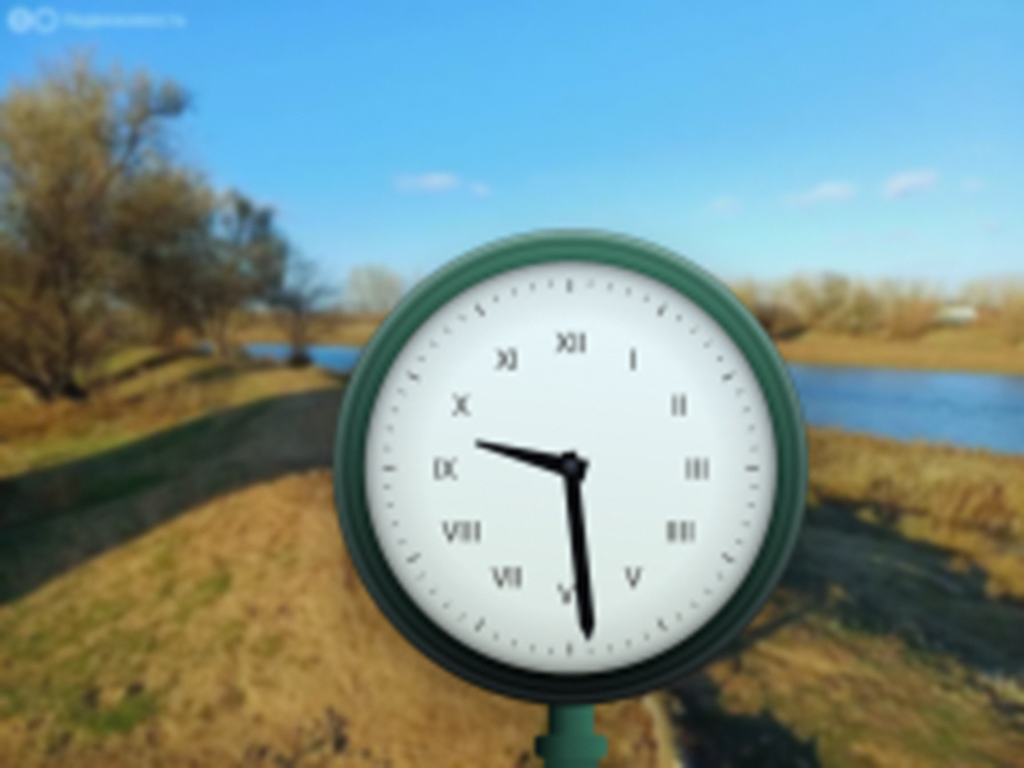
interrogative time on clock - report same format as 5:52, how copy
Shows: 9:29
